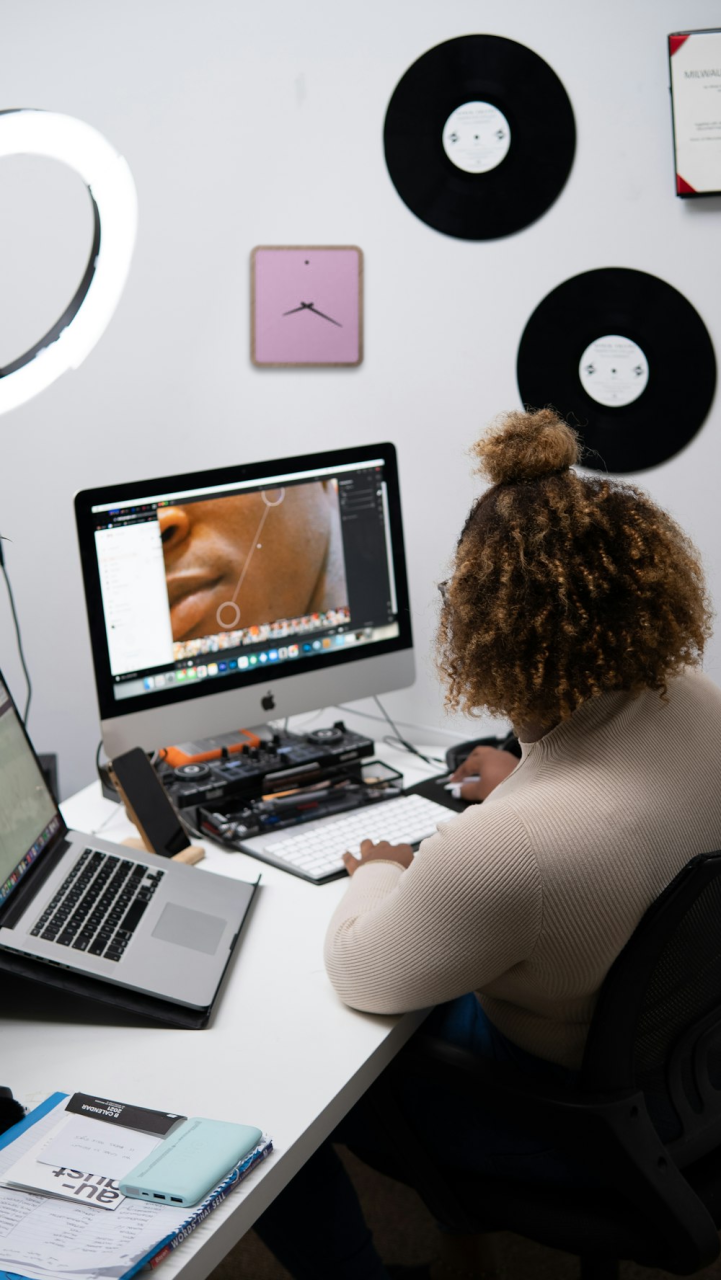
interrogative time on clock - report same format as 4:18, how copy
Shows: 8:20
